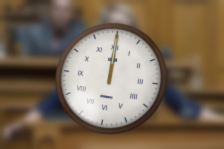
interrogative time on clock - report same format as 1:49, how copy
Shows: 12:00
